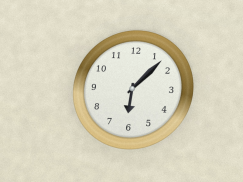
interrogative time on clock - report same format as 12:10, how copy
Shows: 6:07
